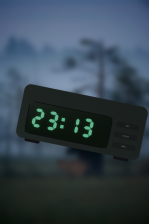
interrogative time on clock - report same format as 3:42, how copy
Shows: 23:13
